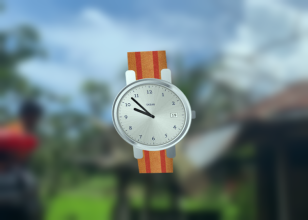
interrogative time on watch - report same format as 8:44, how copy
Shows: 9:53
